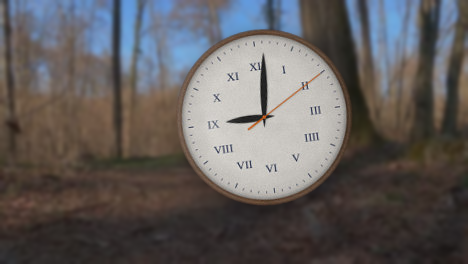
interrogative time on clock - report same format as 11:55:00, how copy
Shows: 9:01:10
